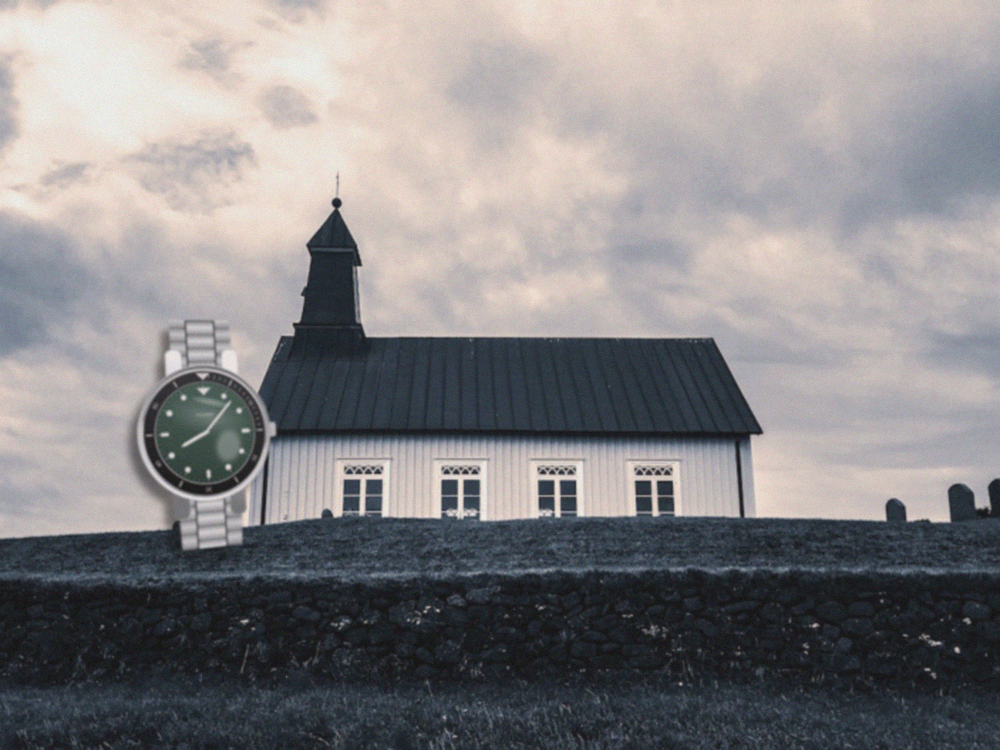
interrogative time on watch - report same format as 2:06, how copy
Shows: 8:07
